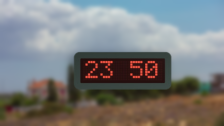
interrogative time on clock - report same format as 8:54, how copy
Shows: 23:50
